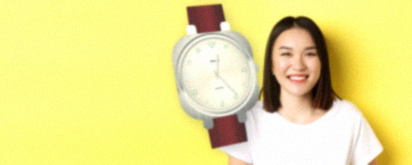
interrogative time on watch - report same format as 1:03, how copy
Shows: 12:24
